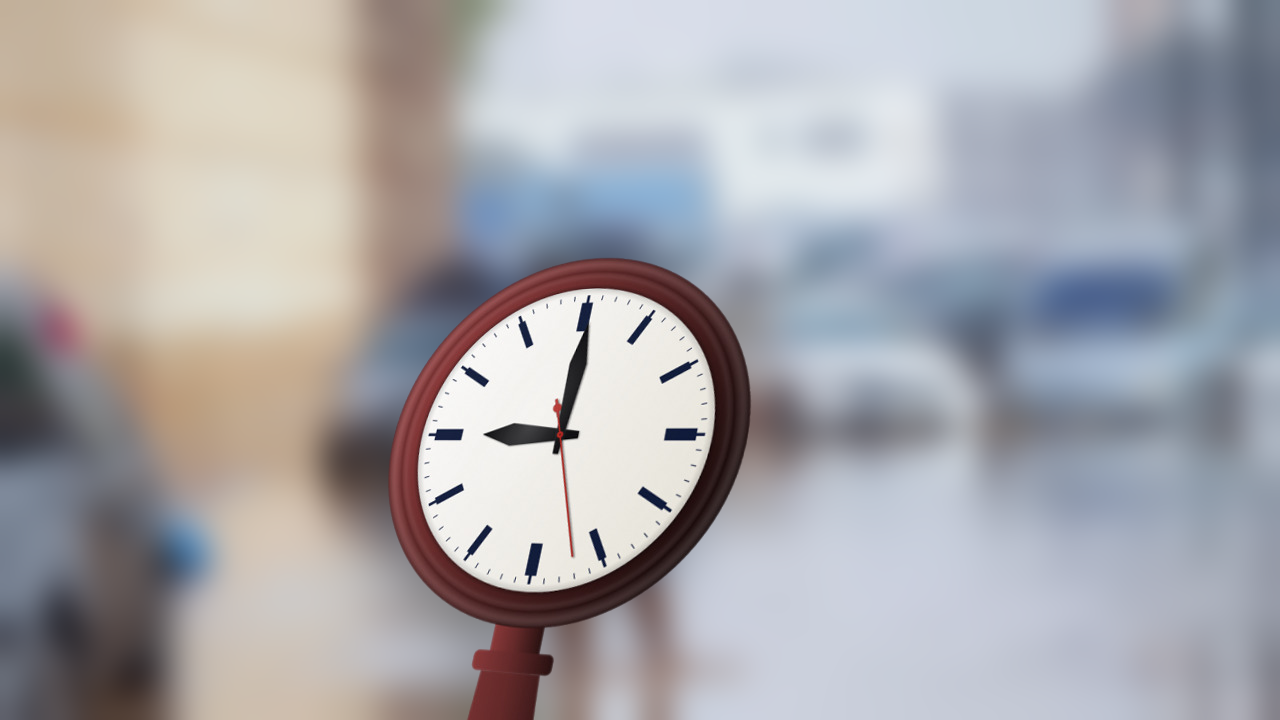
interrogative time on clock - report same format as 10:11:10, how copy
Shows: 9:00:27
